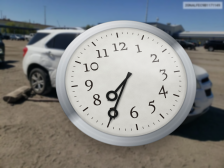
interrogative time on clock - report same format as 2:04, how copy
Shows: 7:35
